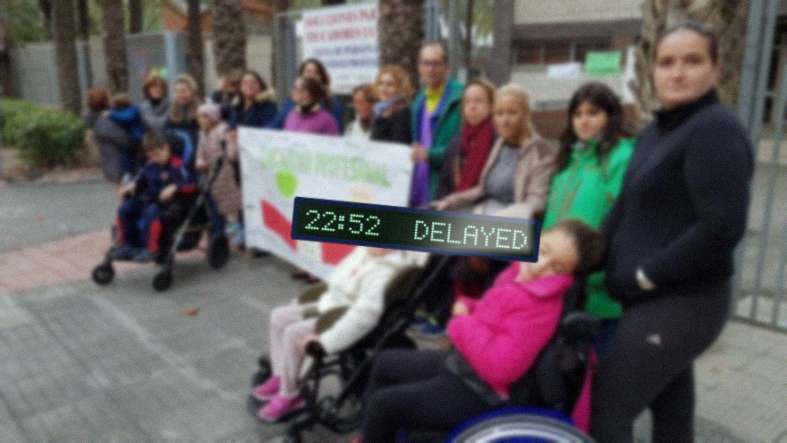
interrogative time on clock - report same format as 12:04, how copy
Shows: 22:52
